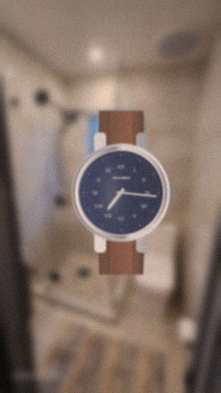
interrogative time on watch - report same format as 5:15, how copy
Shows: 7:16
